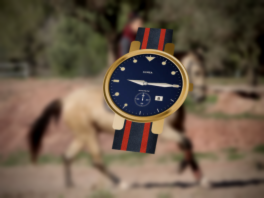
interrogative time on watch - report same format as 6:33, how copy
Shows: 9:15
